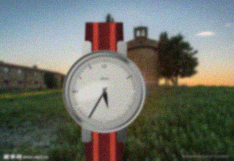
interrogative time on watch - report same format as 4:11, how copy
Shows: 5:35
